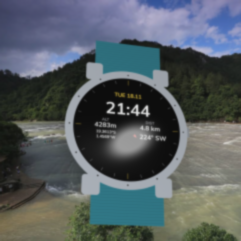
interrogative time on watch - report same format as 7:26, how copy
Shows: 21:44
